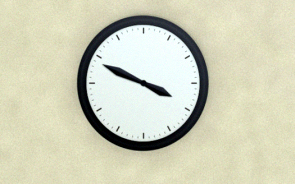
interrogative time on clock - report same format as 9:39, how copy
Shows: 3:49
